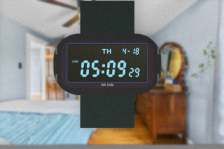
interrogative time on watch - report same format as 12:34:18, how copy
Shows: 5:09:29
